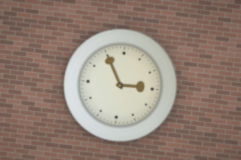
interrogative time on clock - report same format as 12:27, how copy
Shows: 2:55
